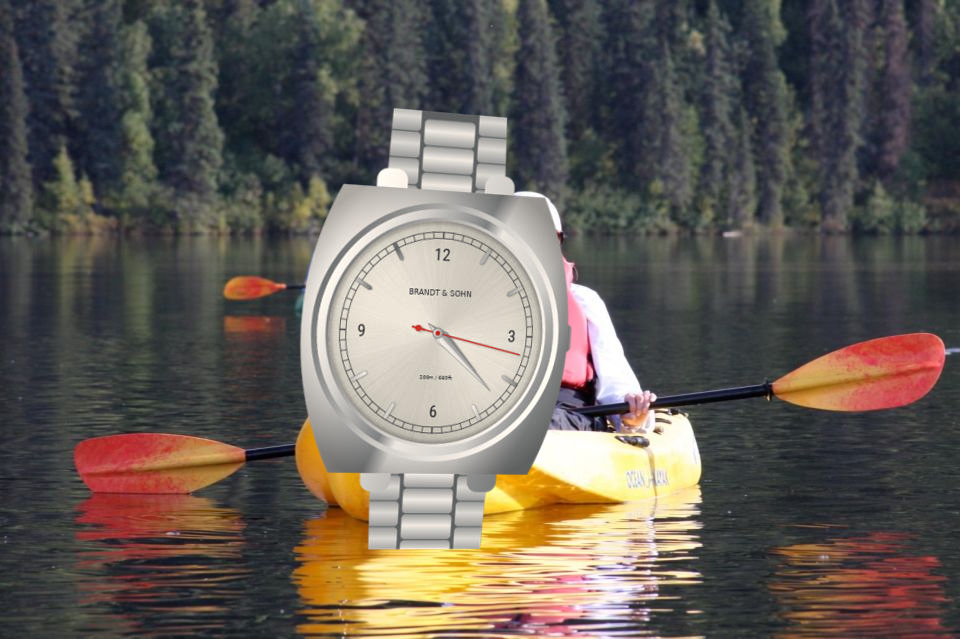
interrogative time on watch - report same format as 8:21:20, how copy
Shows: 4:22:17
